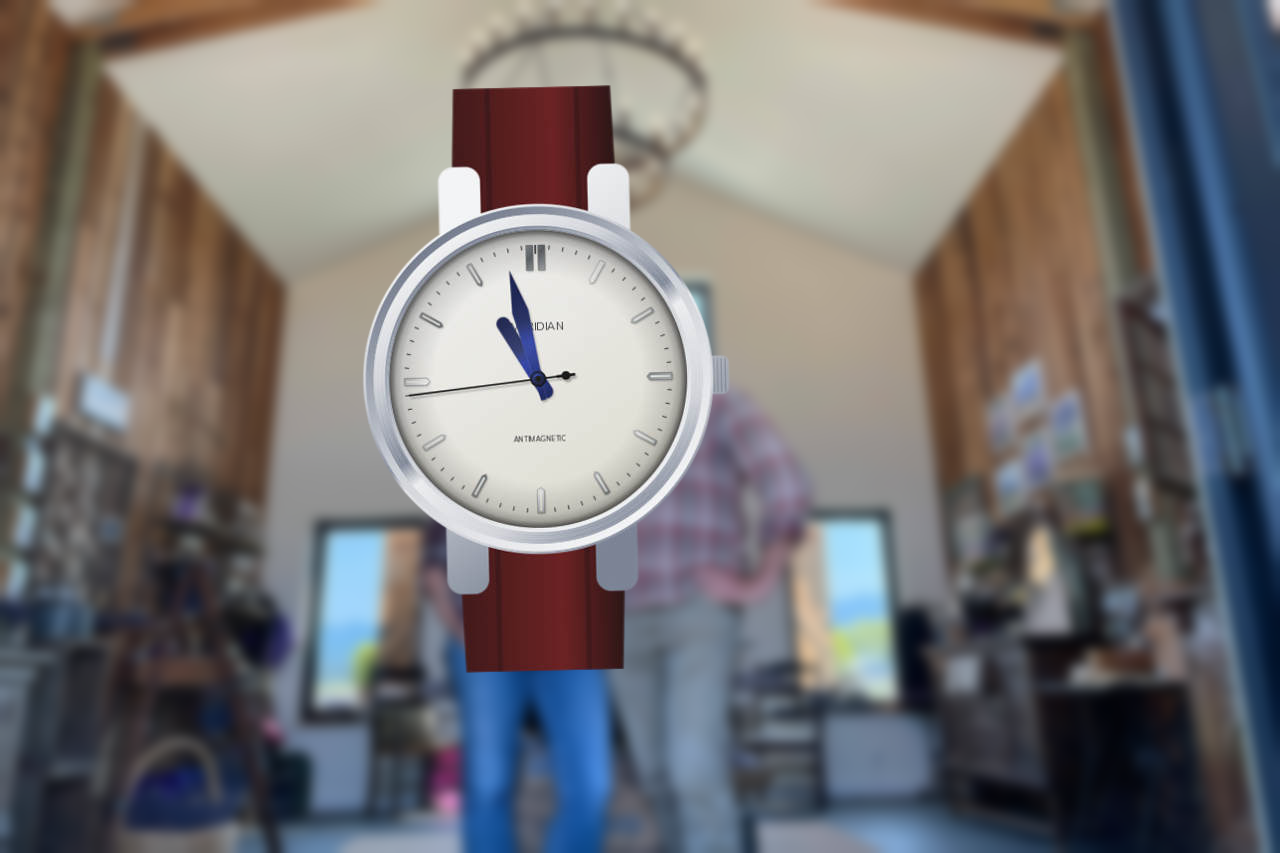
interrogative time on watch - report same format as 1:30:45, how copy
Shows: 10:57:44
